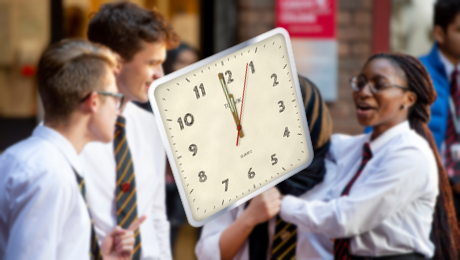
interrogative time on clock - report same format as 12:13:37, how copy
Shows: 11:59:04
